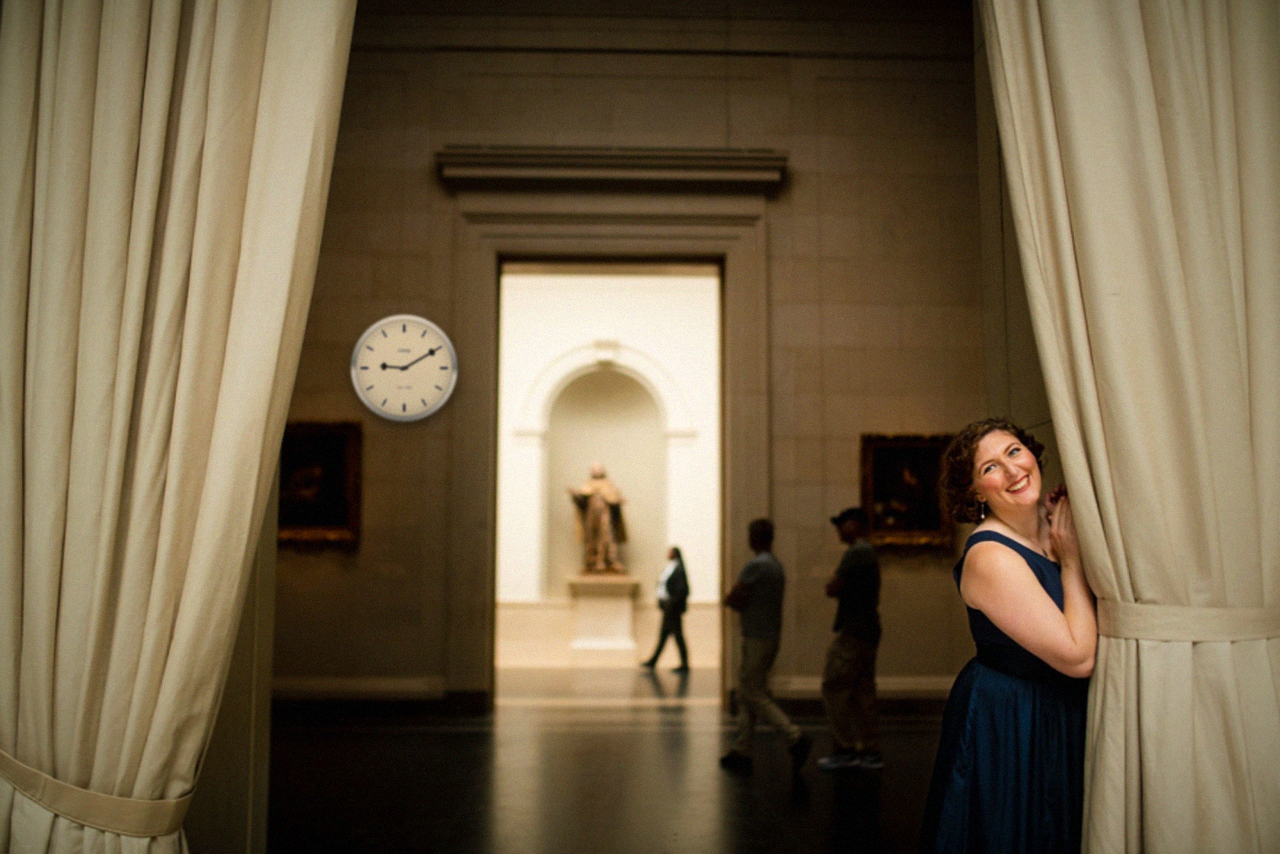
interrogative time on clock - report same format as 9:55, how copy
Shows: 9:10
